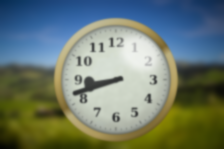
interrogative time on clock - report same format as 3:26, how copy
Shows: 8:42
